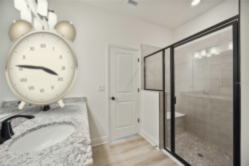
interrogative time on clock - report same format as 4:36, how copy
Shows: 3:46
